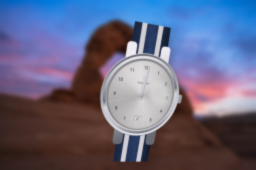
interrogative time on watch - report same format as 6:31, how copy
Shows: 12:01
